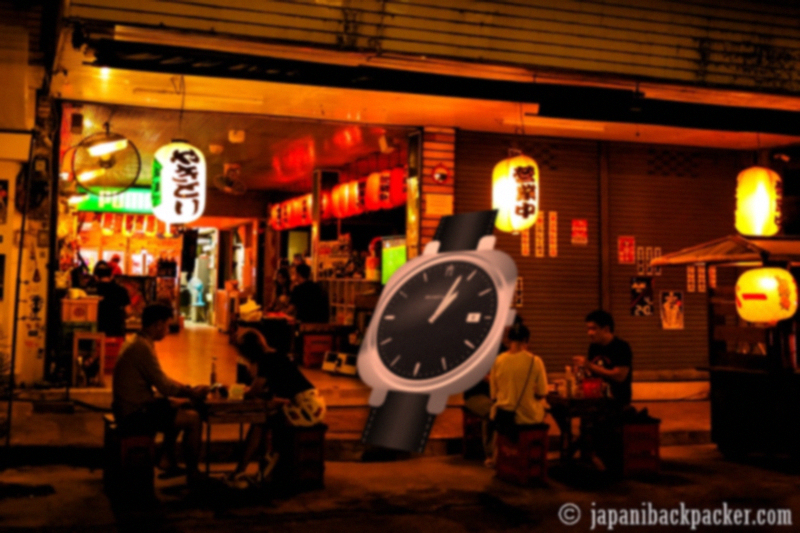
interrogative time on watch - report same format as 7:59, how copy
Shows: 1:03
